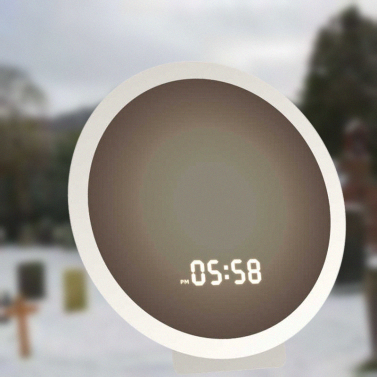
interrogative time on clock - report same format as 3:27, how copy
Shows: 5:58
